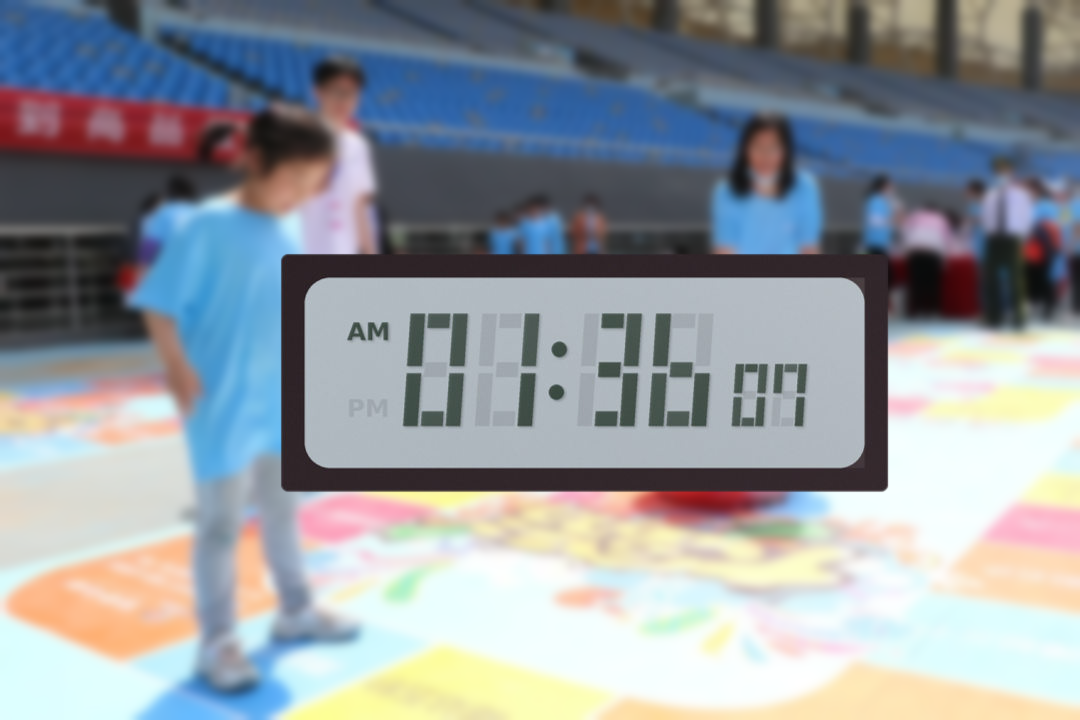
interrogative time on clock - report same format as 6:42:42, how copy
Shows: 1:36:07
